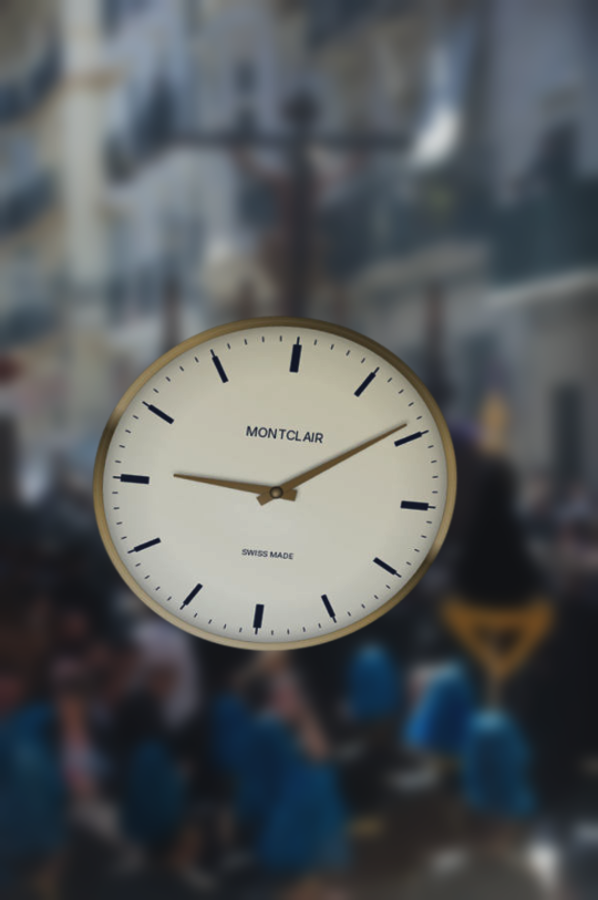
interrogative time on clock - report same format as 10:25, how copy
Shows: 9:09
